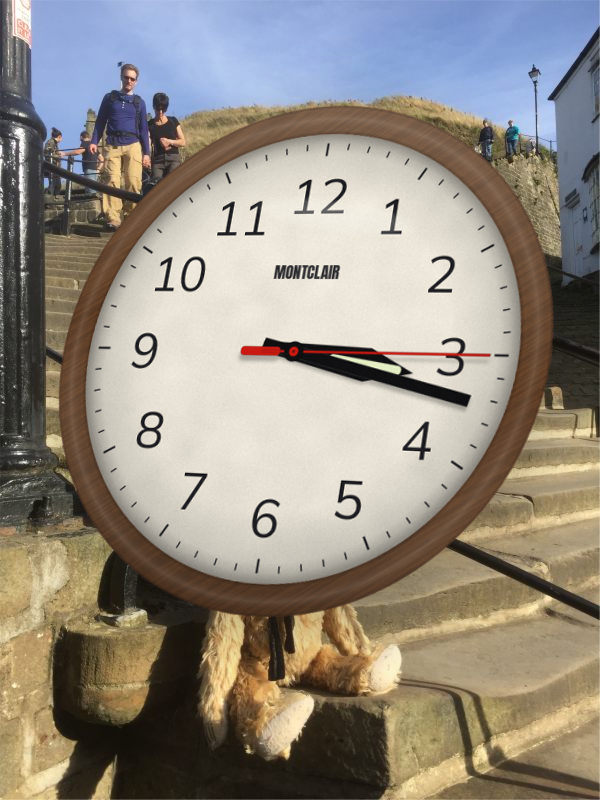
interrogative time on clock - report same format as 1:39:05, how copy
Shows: 3:17:15
